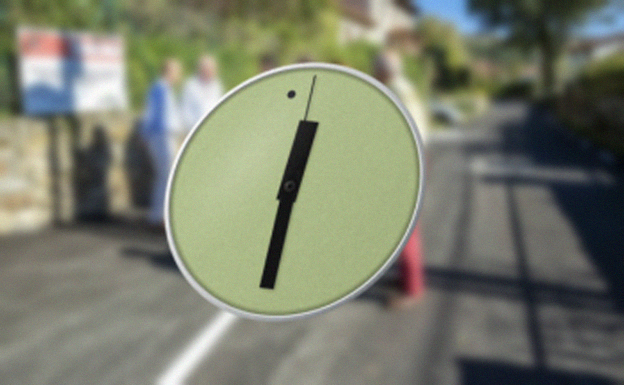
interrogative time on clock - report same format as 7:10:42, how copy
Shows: 12:32:02
